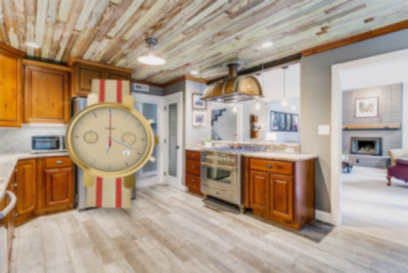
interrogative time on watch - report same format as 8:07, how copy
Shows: 6:19
